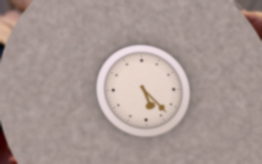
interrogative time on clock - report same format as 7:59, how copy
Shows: 5:23
